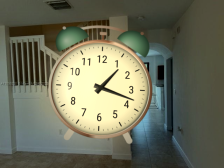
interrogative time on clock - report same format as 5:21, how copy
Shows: 1:18
